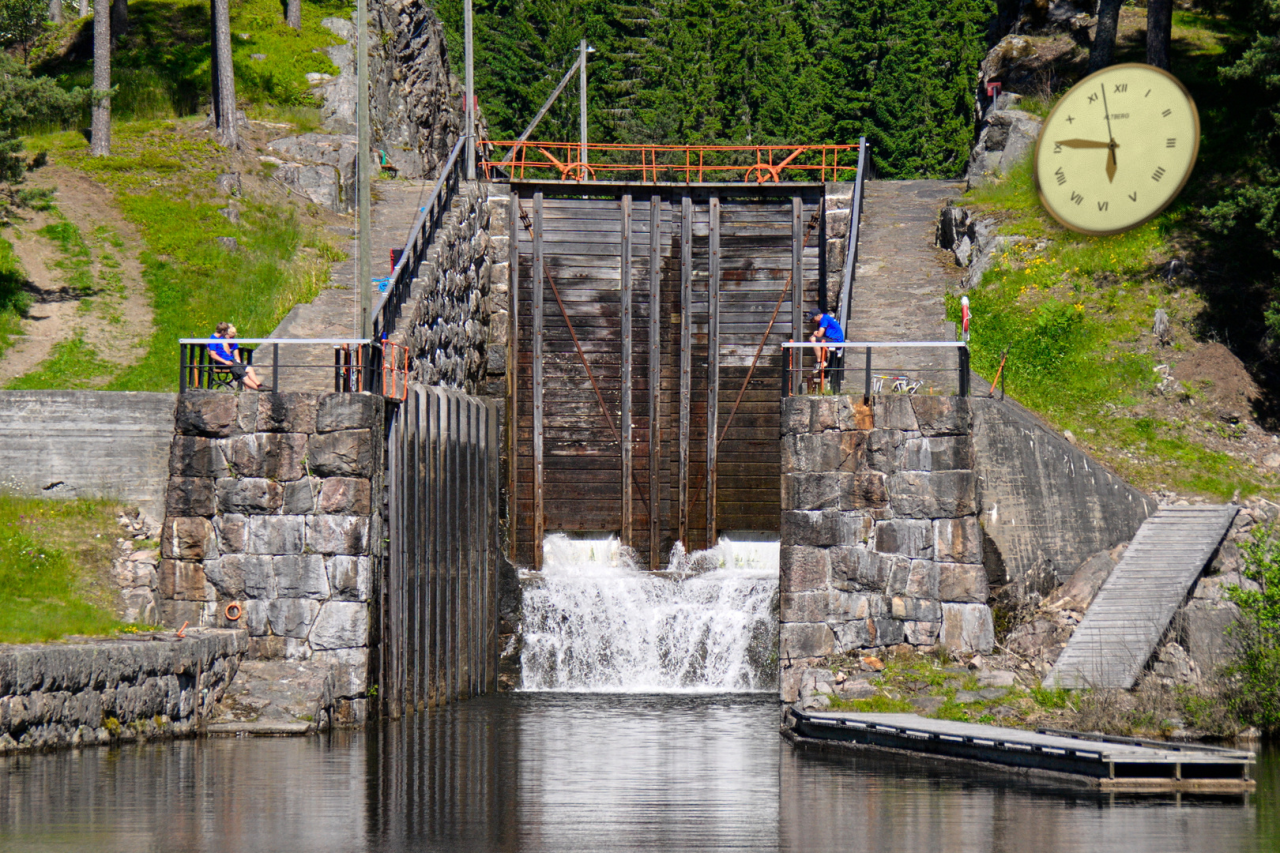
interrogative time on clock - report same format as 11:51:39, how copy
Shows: 5:45:57
